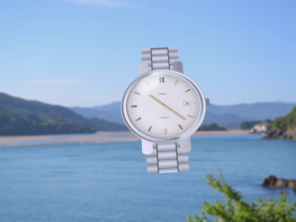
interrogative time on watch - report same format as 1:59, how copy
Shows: 10:22
